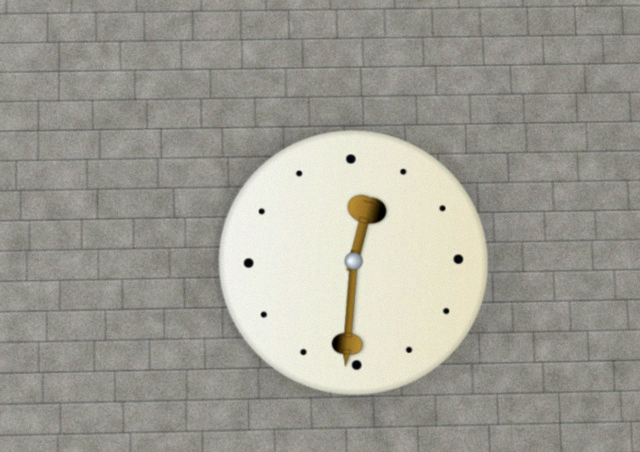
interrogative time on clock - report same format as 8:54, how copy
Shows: 12:31
